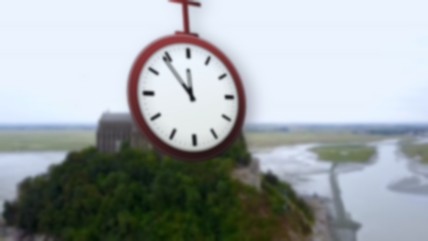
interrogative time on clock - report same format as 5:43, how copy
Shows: 11:54
